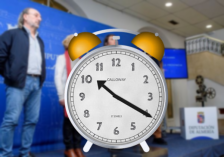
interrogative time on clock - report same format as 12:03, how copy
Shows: 10:20
